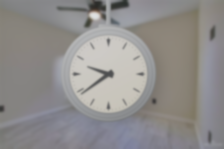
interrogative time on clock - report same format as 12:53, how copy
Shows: 9:39
